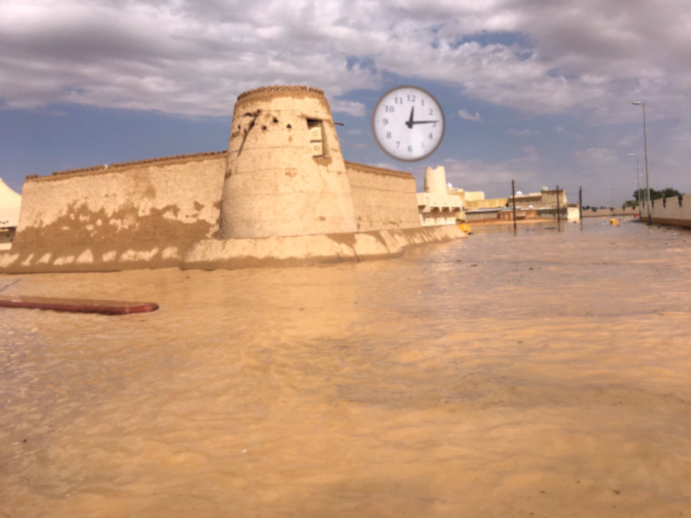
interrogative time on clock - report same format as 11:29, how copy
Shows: 12:14
